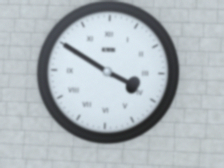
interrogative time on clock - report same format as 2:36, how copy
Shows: 3:50
